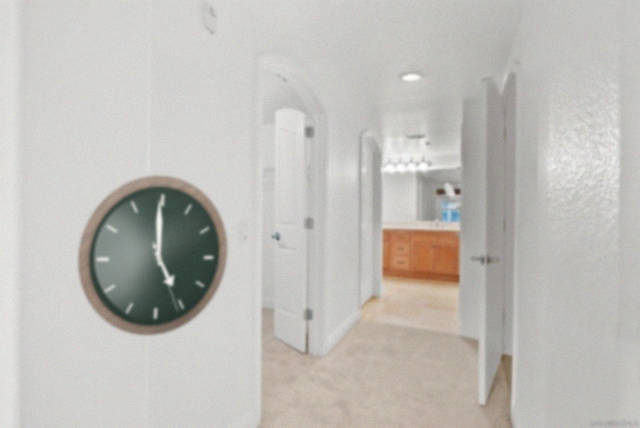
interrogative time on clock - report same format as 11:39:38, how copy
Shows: 4:59:26
